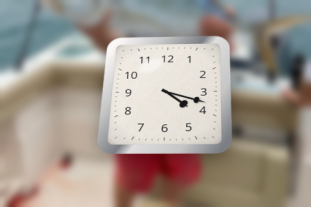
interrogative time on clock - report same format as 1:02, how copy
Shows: 4:18
